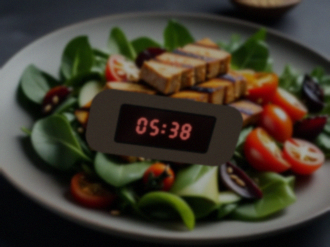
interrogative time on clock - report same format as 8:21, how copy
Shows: 5:38
